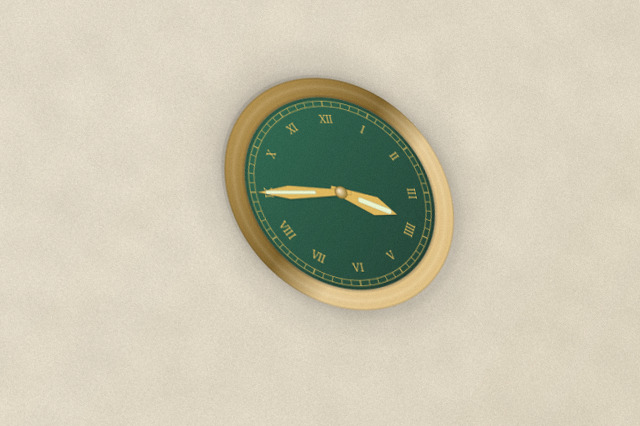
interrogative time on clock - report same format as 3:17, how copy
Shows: 3:45
